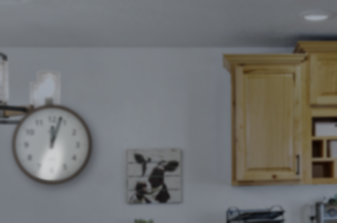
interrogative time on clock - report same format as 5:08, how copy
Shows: 12:03
